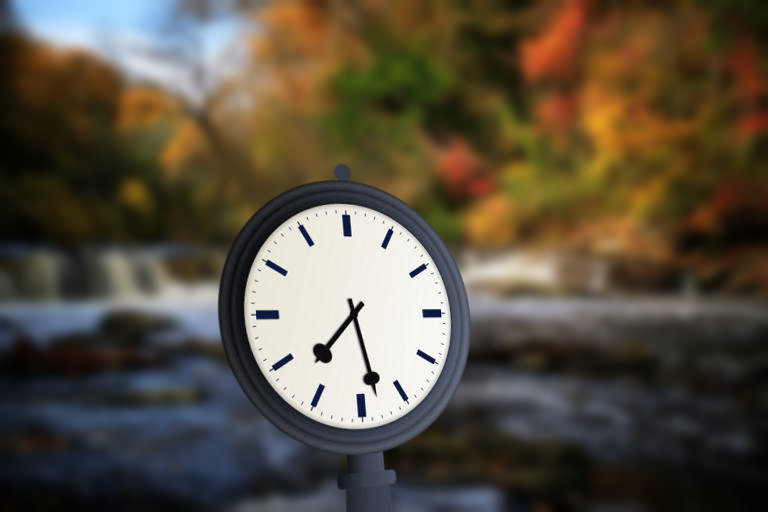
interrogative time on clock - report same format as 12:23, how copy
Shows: 7:28
